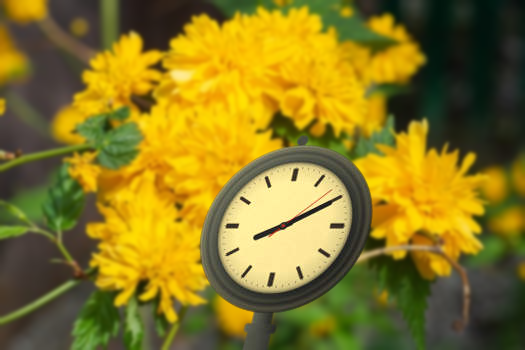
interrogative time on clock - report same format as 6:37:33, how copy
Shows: 8:10:08
